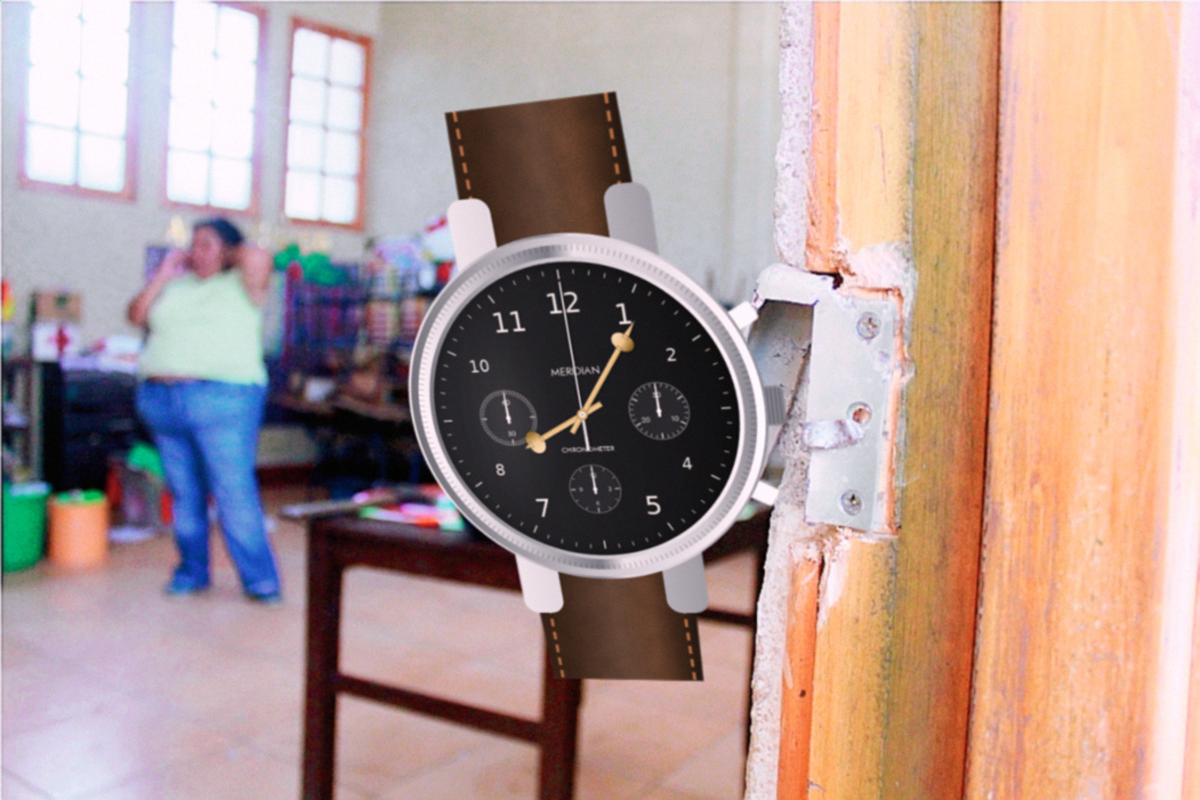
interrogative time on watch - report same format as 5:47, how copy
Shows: 8:06
